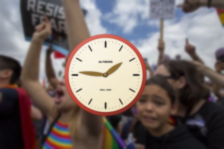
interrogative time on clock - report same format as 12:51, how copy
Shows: 1:46
